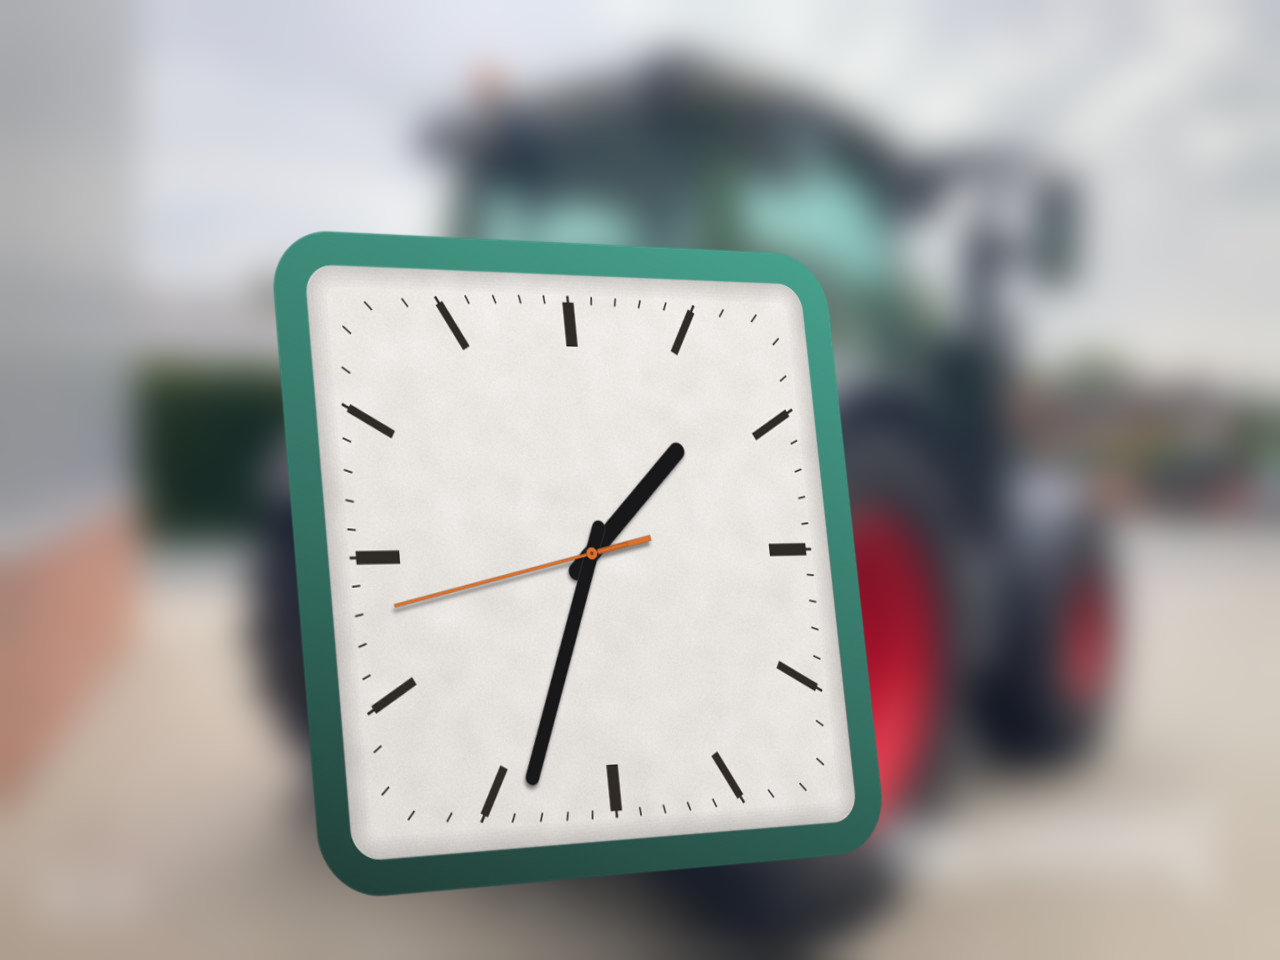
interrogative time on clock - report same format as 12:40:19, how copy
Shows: 1:33:43
